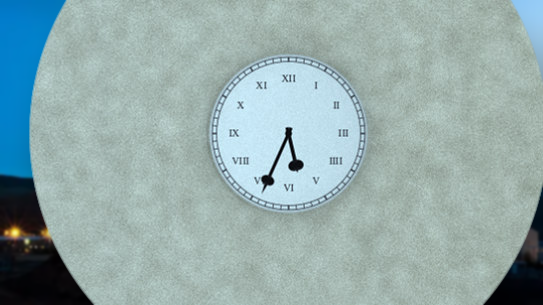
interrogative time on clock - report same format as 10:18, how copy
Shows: 5:34
